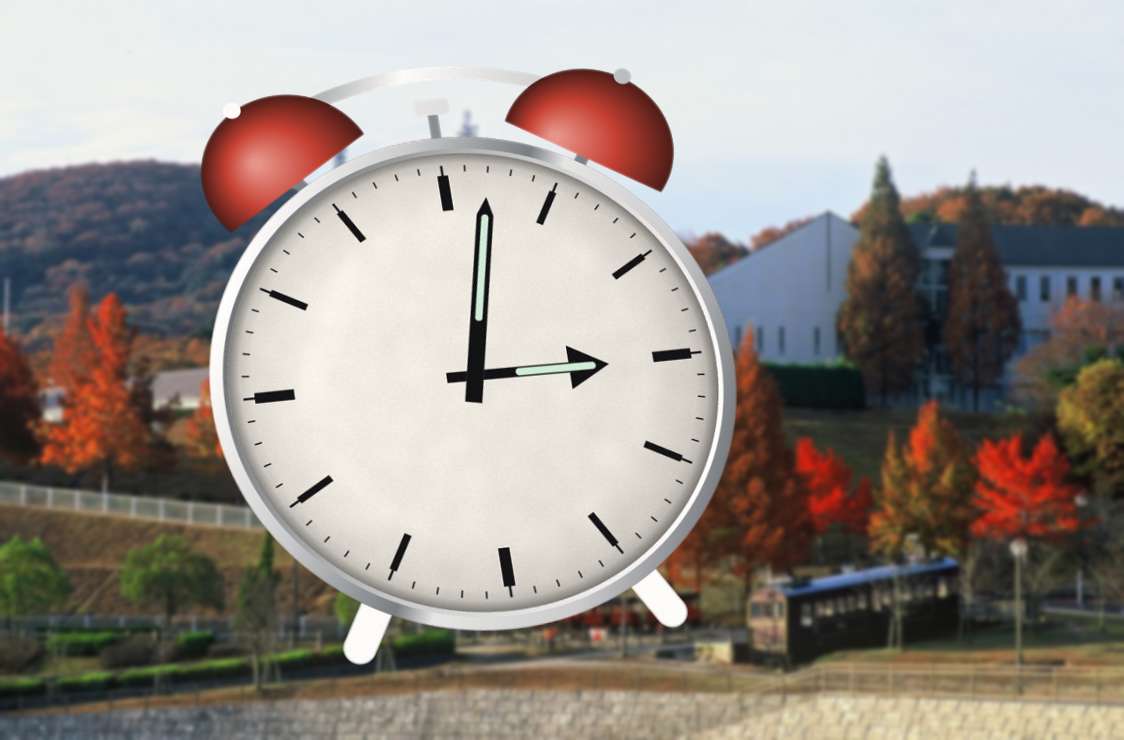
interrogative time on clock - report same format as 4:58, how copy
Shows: 3:02
